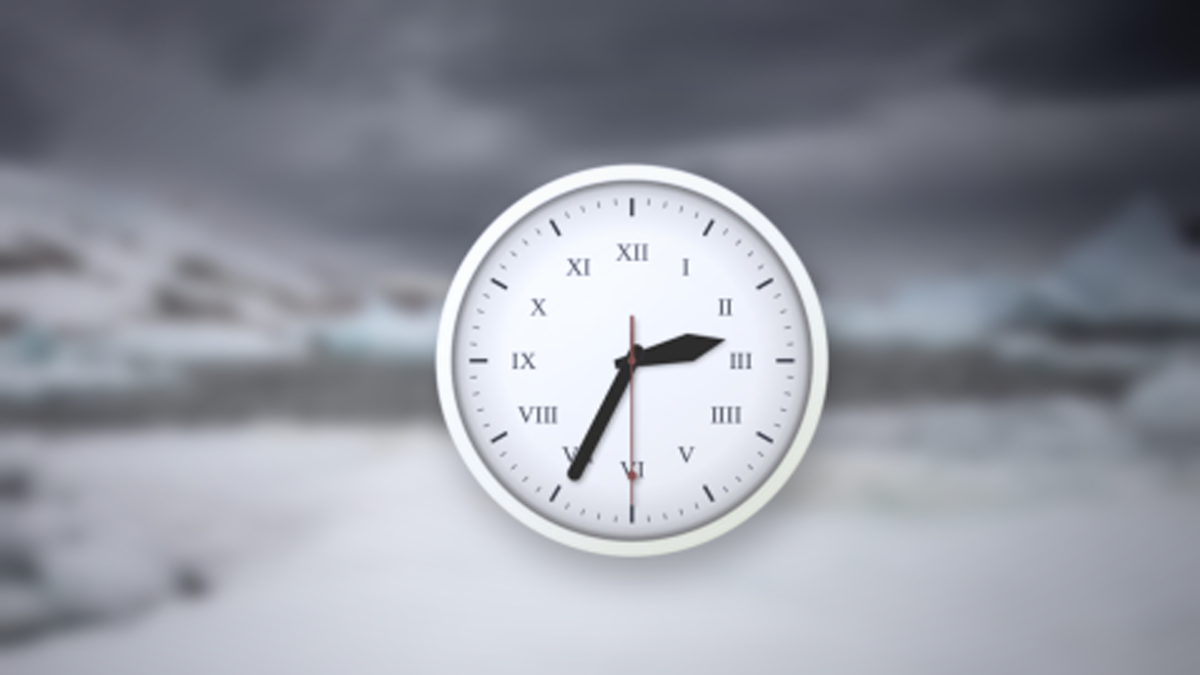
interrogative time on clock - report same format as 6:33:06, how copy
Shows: 2:34:30
